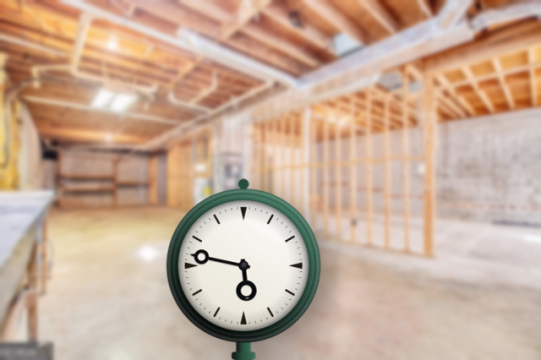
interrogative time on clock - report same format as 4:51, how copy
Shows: 5:47
